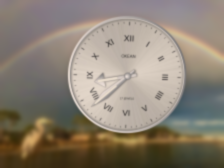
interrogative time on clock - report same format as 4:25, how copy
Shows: 8:38
